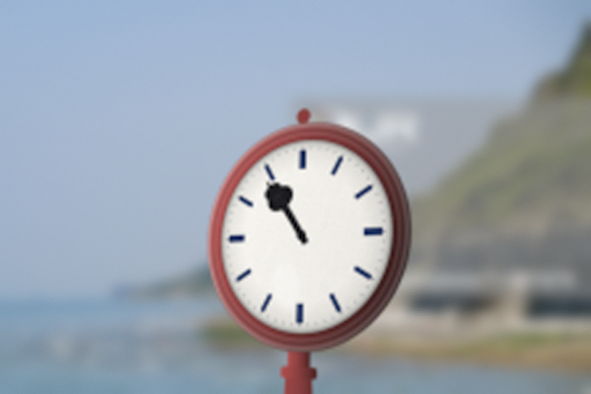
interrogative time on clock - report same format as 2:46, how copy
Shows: 10:54
